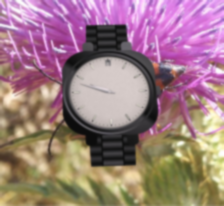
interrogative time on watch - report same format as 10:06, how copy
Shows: 9:48
